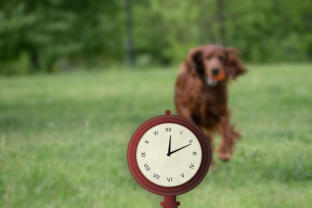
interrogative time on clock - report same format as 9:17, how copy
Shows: 12:11
